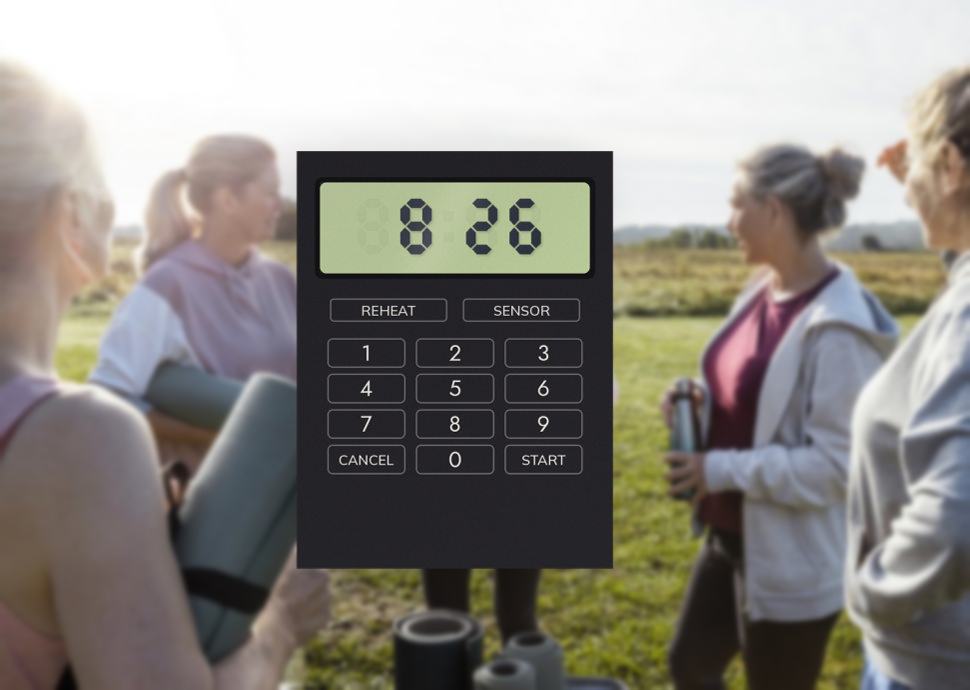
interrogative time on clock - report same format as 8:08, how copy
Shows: 8:26
